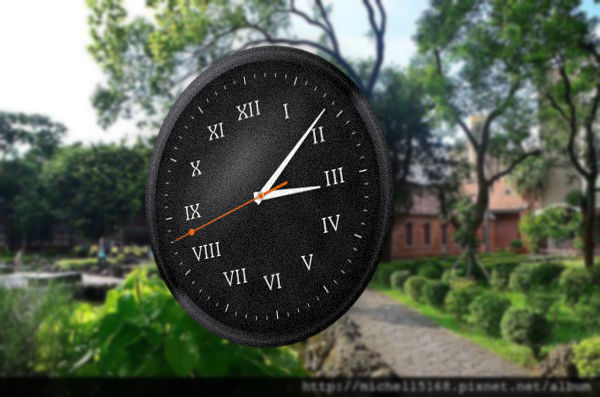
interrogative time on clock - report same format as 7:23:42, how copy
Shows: 3:08:43
